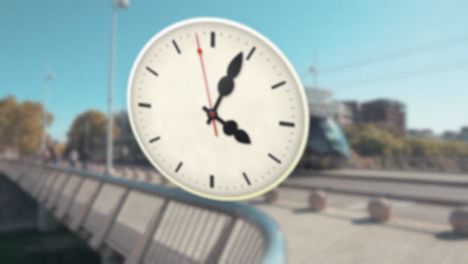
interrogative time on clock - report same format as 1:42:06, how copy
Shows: 4:03:58
